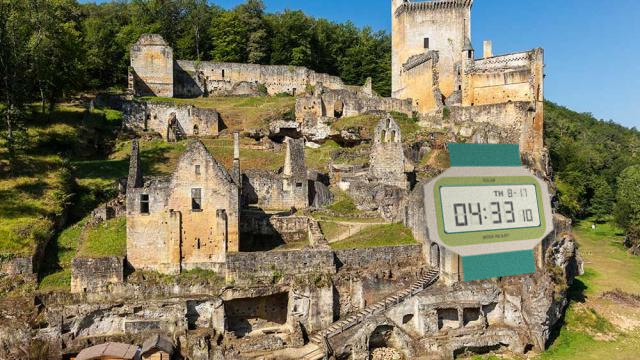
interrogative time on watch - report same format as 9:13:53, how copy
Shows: 4:33:10
